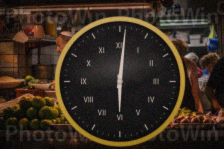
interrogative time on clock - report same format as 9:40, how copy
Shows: 6:01
